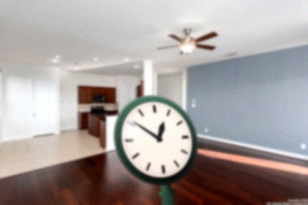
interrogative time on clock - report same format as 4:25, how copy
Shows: 12:51
